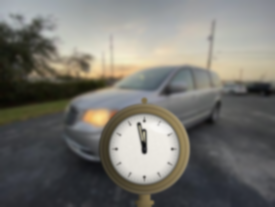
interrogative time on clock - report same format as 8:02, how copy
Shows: 11:58
